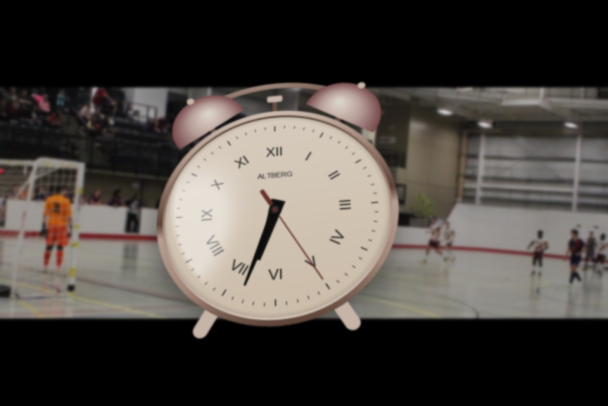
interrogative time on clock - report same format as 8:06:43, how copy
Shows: 6:33:25
